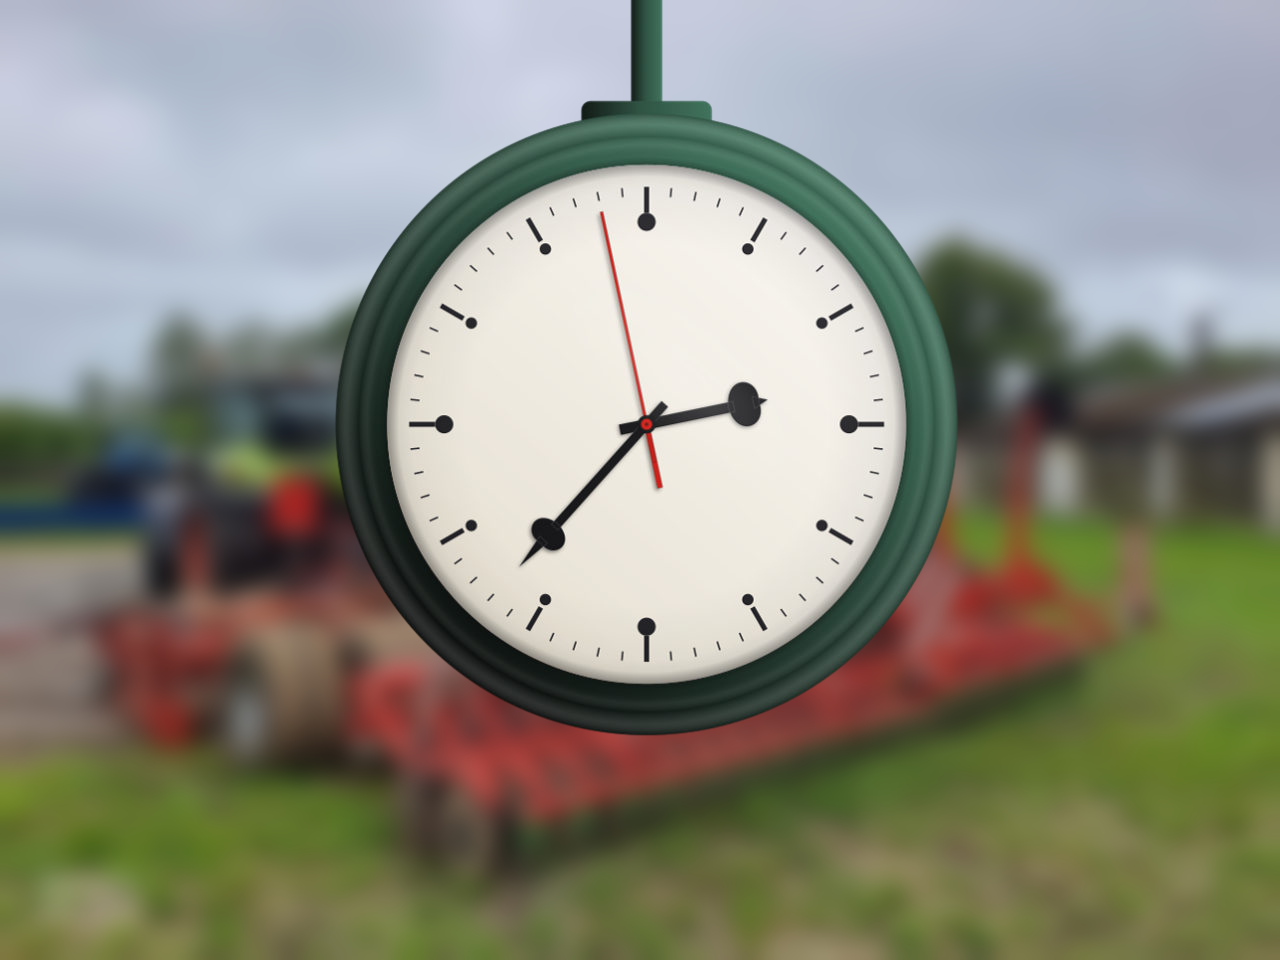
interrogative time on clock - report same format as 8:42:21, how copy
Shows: 2:36:58
